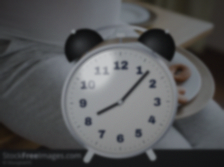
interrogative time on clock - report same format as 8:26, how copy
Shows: 8:07
